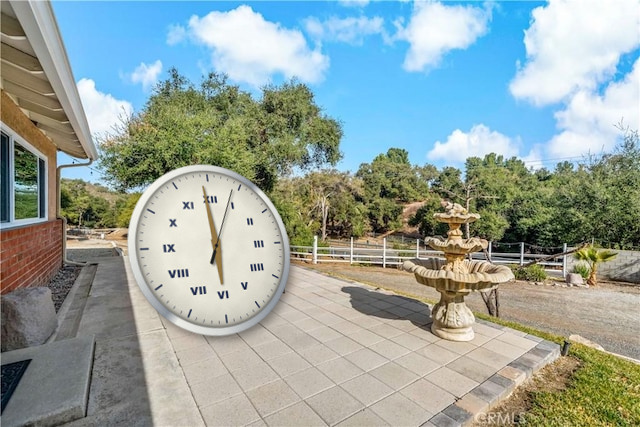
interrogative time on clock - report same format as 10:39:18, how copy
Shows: 5:59:04
